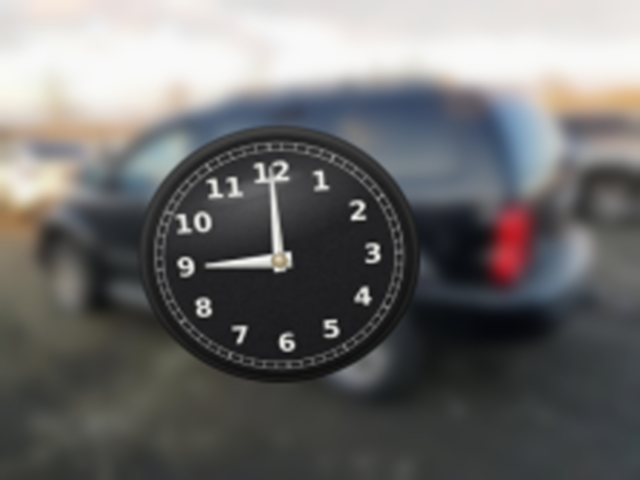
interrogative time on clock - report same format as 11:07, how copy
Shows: 9:00
